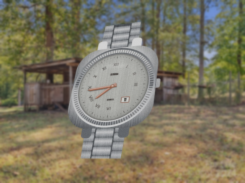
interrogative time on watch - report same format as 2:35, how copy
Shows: 7:44
